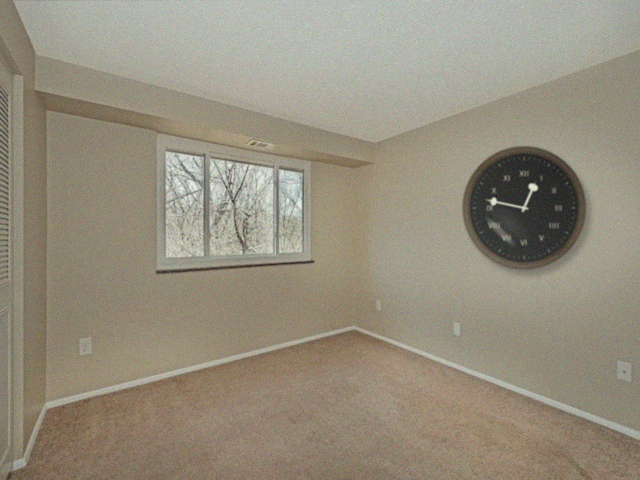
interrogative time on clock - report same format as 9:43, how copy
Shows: 12:47
